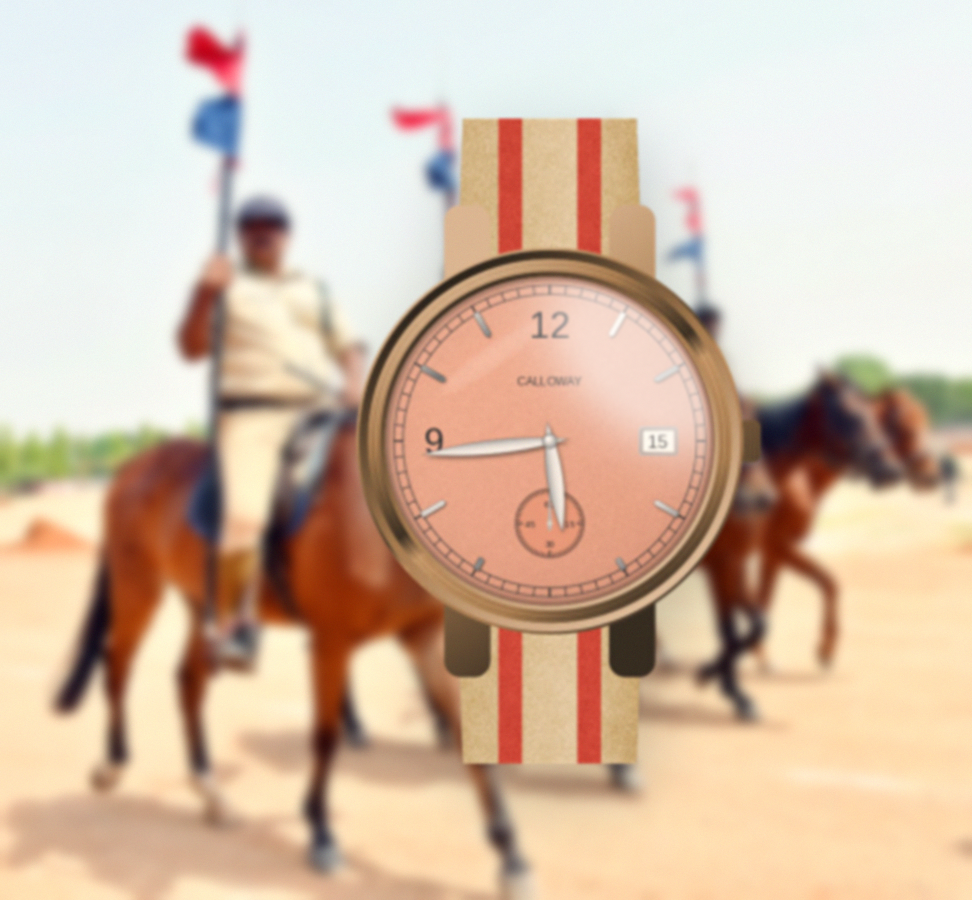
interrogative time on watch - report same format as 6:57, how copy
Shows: 5:44
